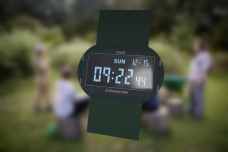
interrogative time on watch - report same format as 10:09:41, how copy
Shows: 9:22:44
